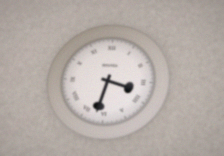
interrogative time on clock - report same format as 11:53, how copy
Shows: 3:32
